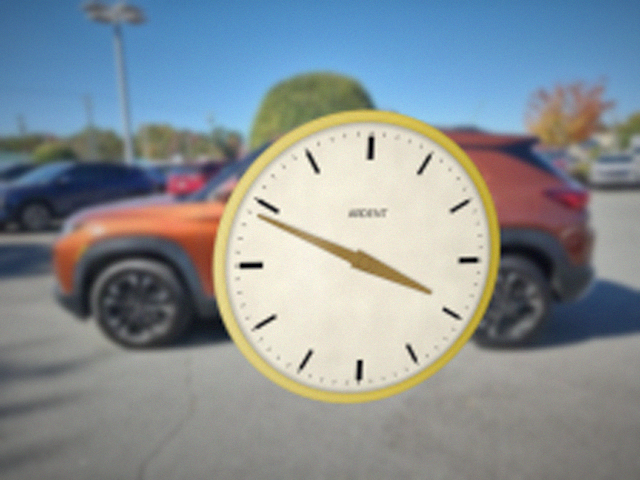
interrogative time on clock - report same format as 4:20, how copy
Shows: 3:49
